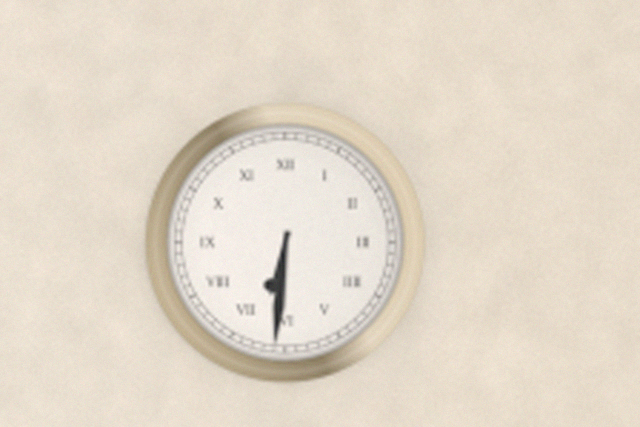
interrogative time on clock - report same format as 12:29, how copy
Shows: 6:31
